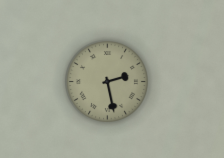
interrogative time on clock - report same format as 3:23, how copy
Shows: 2:28
